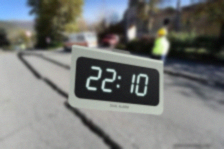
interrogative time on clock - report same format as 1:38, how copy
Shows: 22:10
